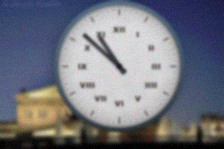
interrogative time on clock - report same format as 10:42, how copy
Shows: 10:52
